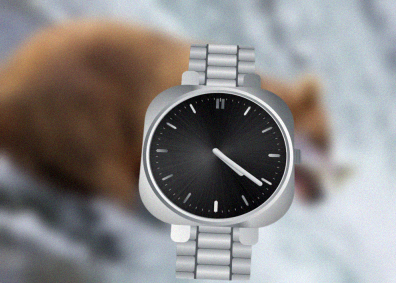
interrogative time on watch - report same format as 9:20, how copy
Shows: 4:21
